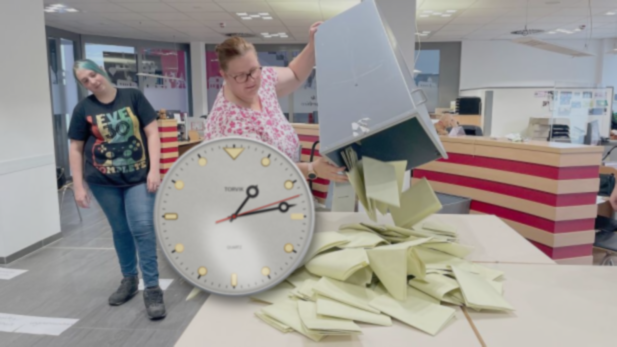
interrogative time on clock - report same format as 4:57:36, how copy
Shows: 1:13:12
